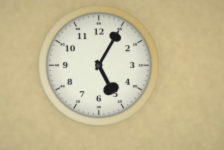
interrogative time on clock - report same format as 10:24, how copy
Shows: 5:05
